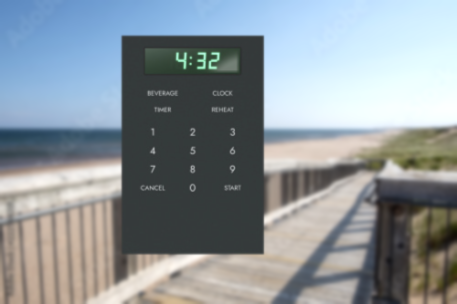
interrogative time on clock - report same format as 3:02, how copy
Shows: 4:32
